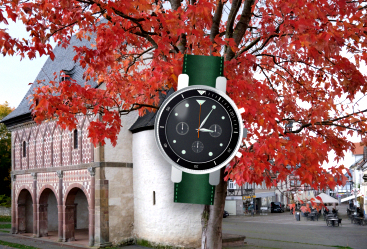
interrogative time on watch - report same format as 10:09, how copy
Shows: 3:05
